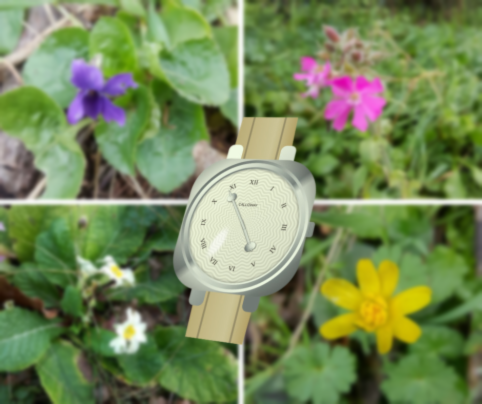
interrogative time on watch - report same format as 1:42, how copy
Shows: 4:54
